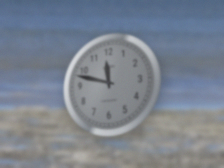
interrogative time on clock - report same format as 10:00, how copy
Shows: 11:48
